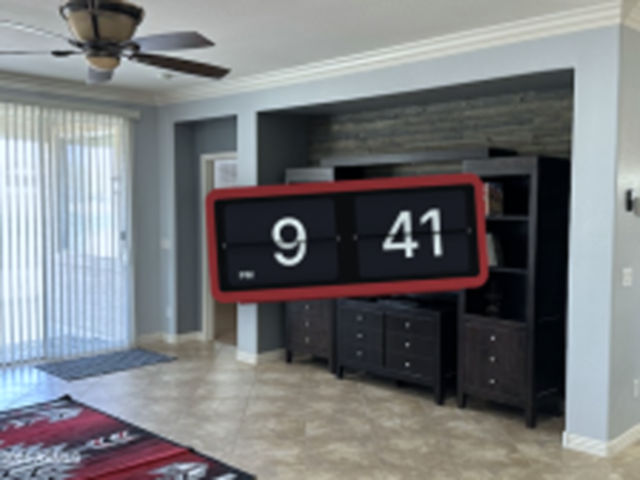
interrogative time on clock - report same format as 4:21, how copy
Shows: 9:41
